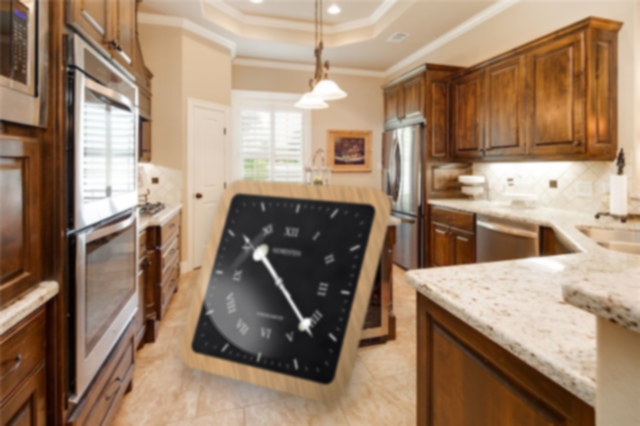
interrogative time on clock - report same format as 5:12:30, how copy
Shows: 10:21:51
